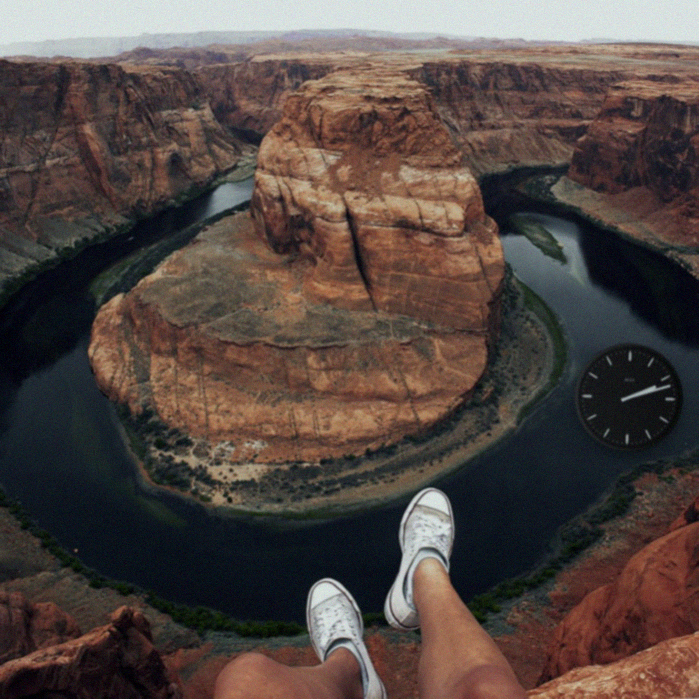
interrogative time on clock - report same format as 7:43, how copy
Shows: 2:12
